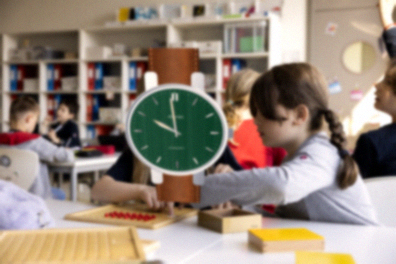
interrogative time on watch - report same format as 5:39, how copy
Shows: 9:59
